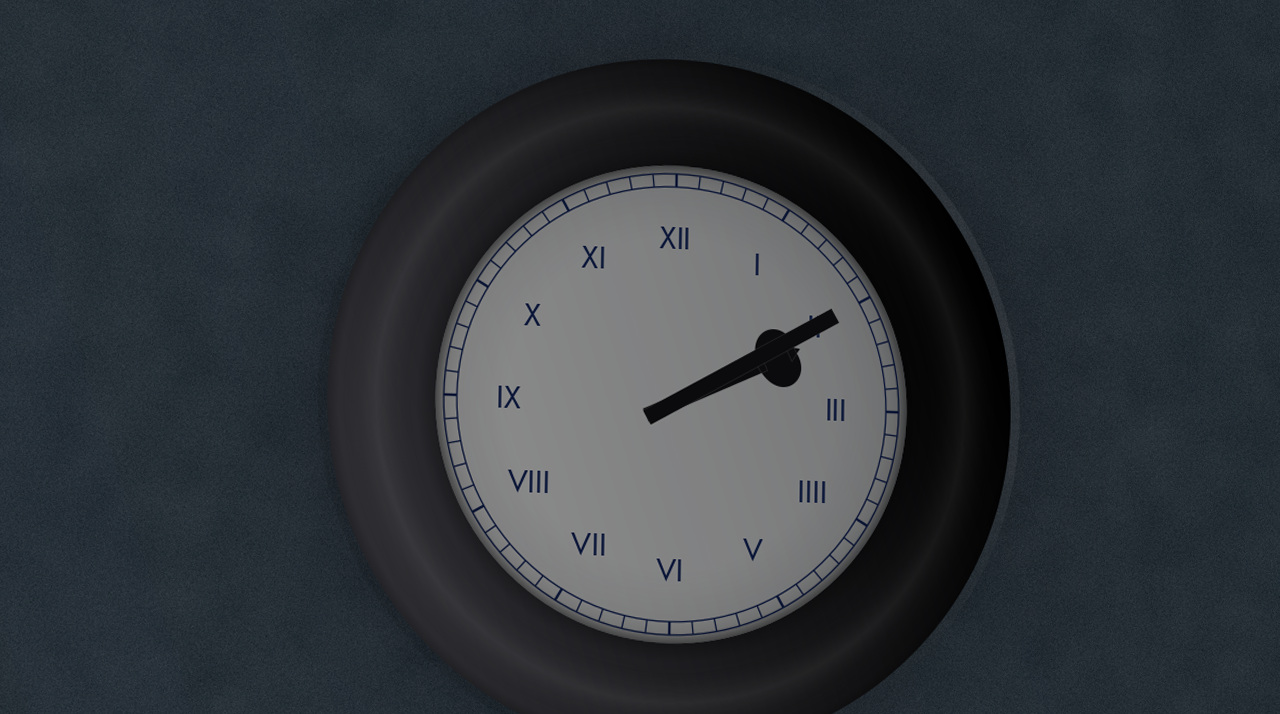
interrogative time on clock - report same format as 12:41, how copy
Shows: 2:10
